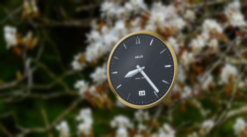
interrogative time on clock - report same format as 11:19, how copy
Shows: 8:24
